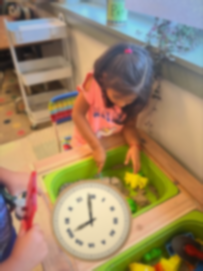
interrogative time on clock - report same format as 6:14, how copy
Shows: 7:59
